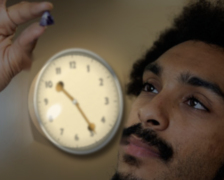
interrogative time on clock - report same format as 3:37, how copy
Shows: 10:24
